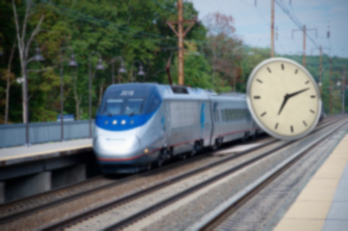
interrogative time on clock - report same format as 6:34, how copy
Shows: 7:12
